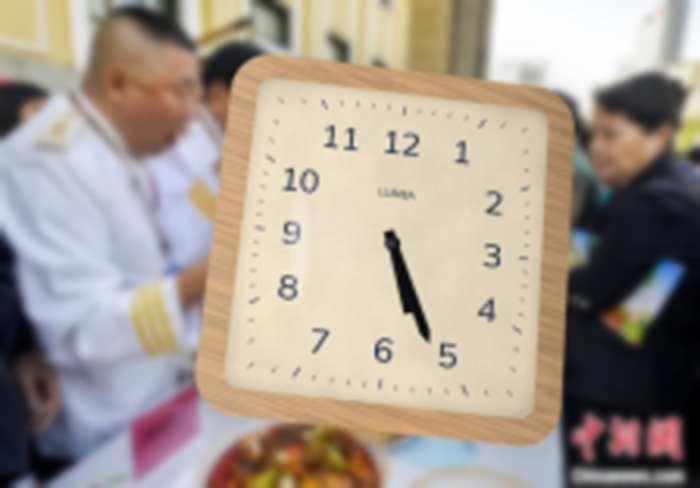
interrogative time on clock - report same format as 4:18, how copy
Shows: 5:26
